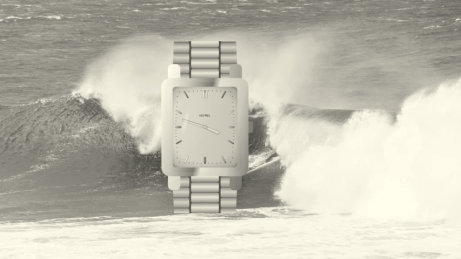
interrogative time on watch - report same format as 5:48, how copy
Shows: 3:48
